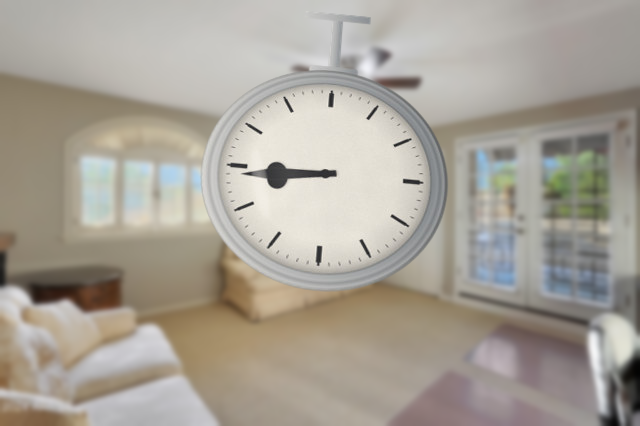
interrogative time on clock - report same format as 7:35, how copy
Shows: 8:44
